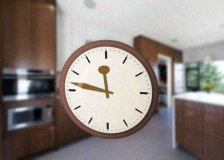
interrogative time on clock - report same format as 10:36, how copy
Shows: 11:47
